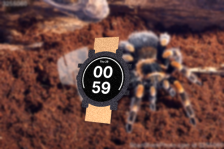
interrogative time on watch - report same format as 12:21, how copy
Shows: 0:59
